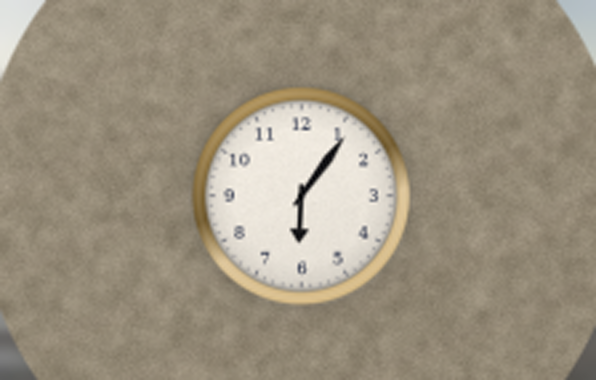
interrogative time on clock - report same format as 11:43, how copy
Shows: 6:06
